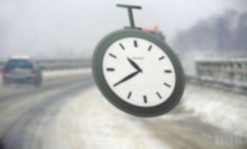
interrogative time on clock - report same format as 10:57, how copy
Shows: 10:40
